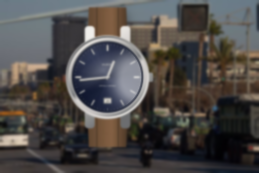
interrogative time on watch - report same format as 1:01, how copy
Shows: 12:44
